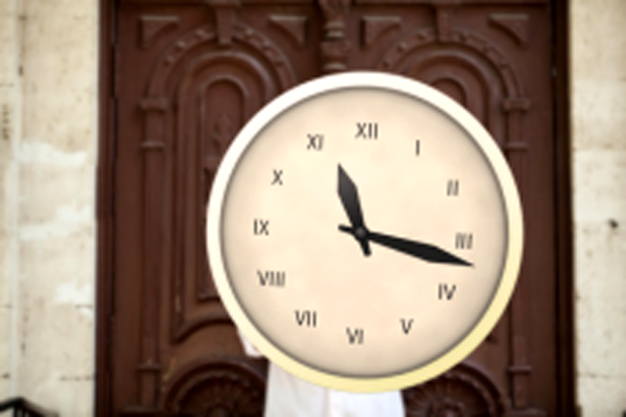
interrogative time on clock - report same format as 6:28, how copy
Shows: 11:17
